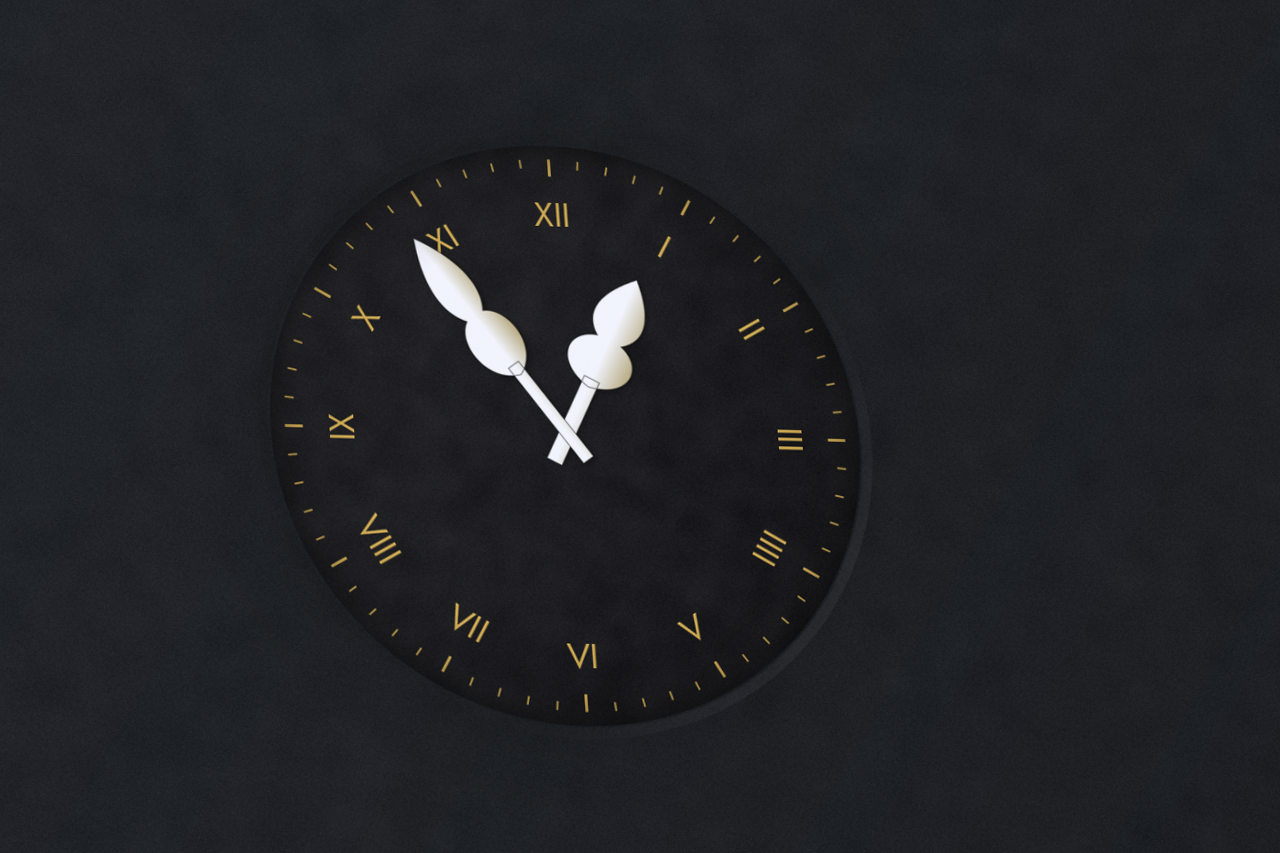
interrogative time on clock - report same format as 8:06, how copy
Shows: 12:54
